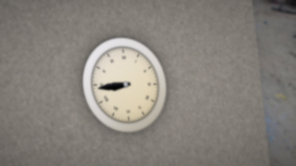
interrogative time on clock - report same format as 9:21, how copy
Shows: 8:44
